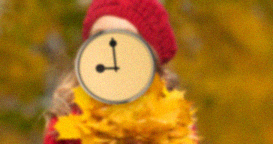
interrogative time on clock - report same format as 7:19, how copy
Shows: 8:59
